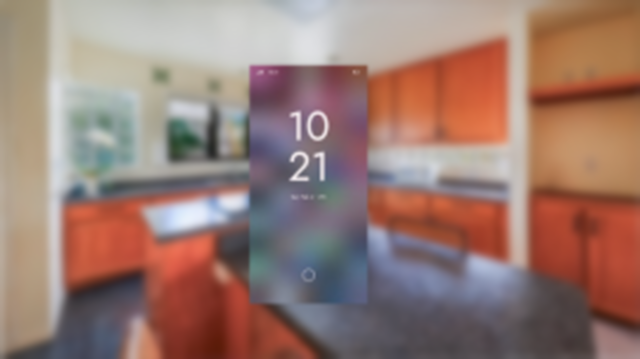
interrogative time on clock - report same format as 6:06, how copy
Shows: 10:21
